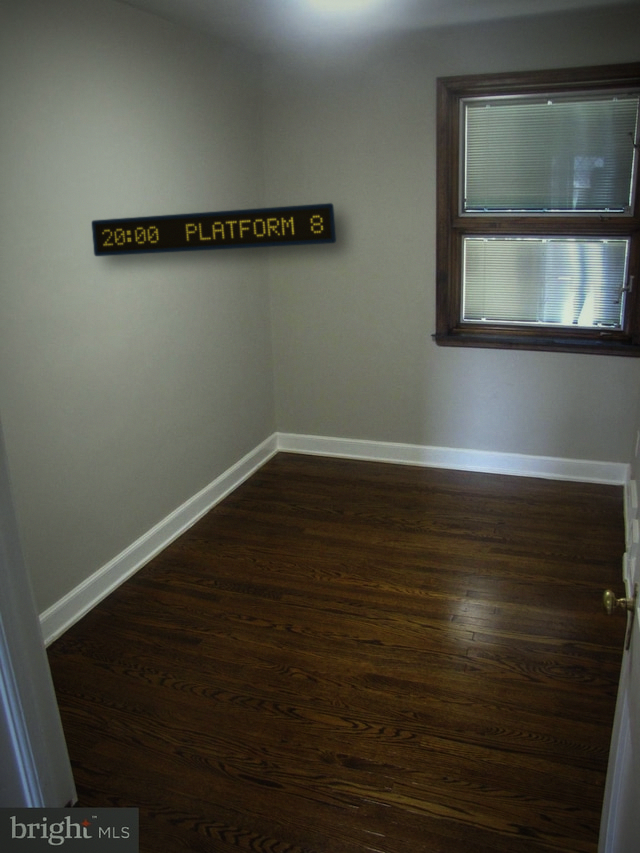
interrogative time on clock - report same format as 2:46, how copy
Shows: 20:00
